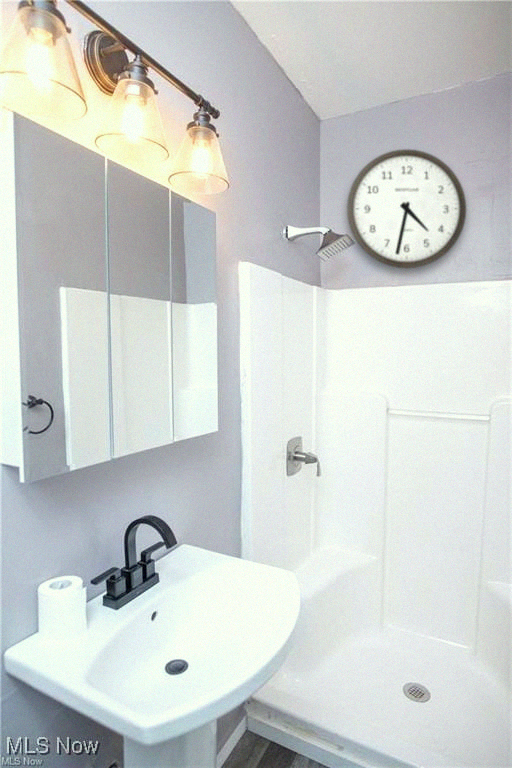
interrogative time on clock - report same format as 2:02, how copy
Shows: 4:32
